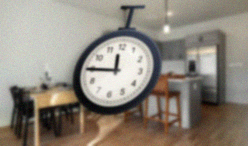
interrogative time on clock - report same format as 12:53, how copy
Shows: 11:45
